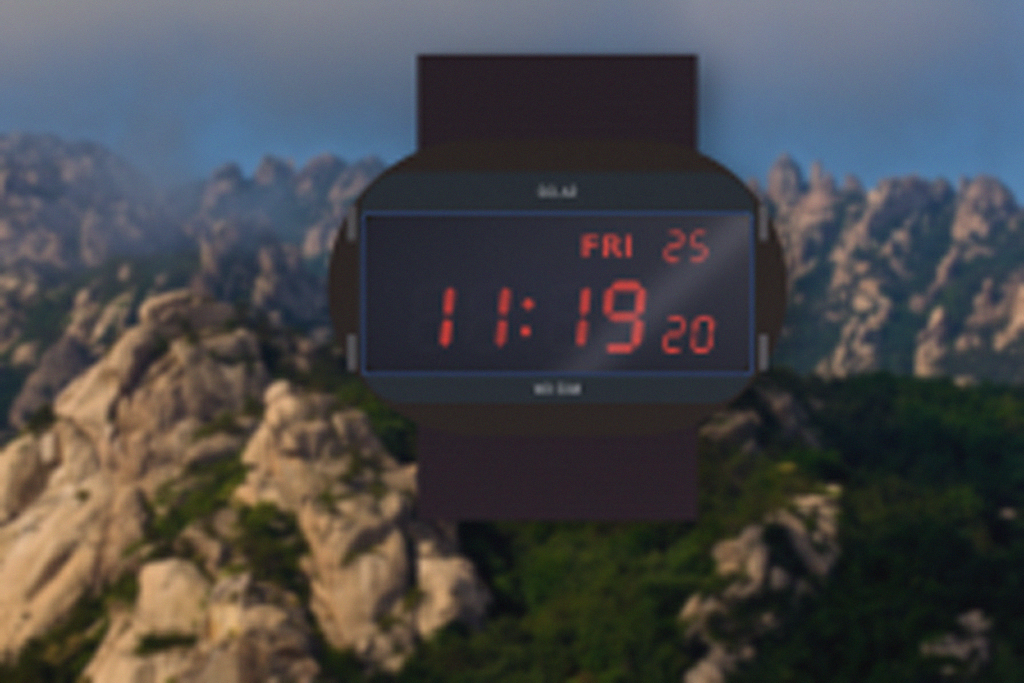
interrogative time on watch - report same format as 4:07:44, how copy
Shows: 11:19:20
